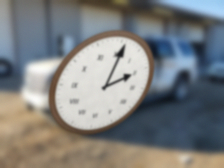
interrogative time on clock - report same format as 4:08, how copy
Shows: 2:01
